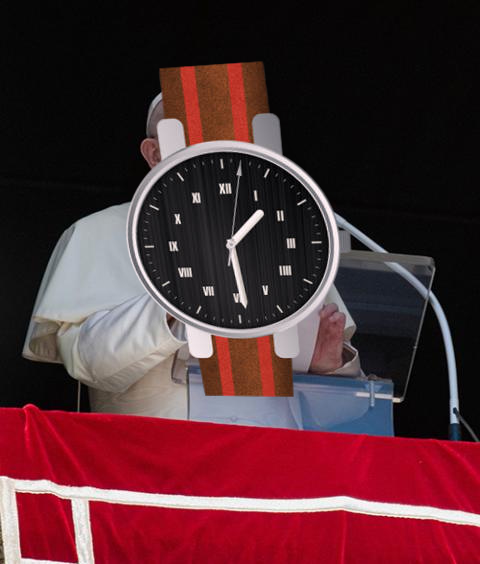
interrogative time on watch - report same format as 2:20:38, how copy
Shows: 1:29:02
